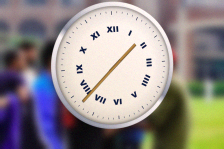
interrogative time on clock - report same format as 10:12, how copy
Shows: 1:38
